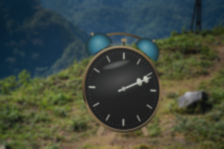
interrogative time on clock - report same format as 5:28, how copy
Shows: 2:11
